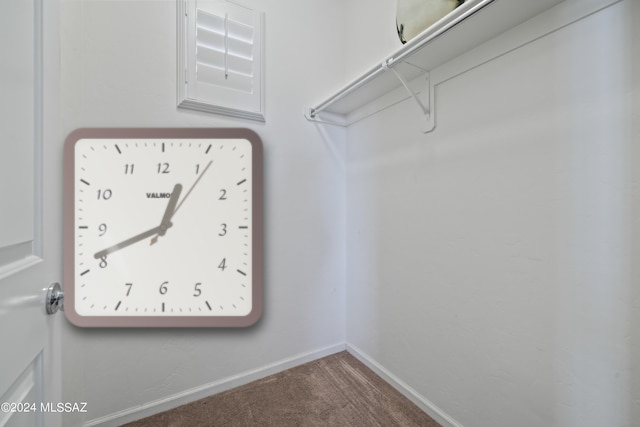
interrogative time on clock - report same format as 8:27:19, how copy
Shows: 12:41:06
